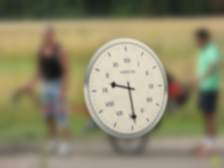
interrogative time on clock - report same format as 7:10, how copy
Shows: 9:29
